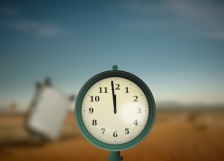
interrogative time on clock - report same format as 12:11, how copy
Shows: 11:59
